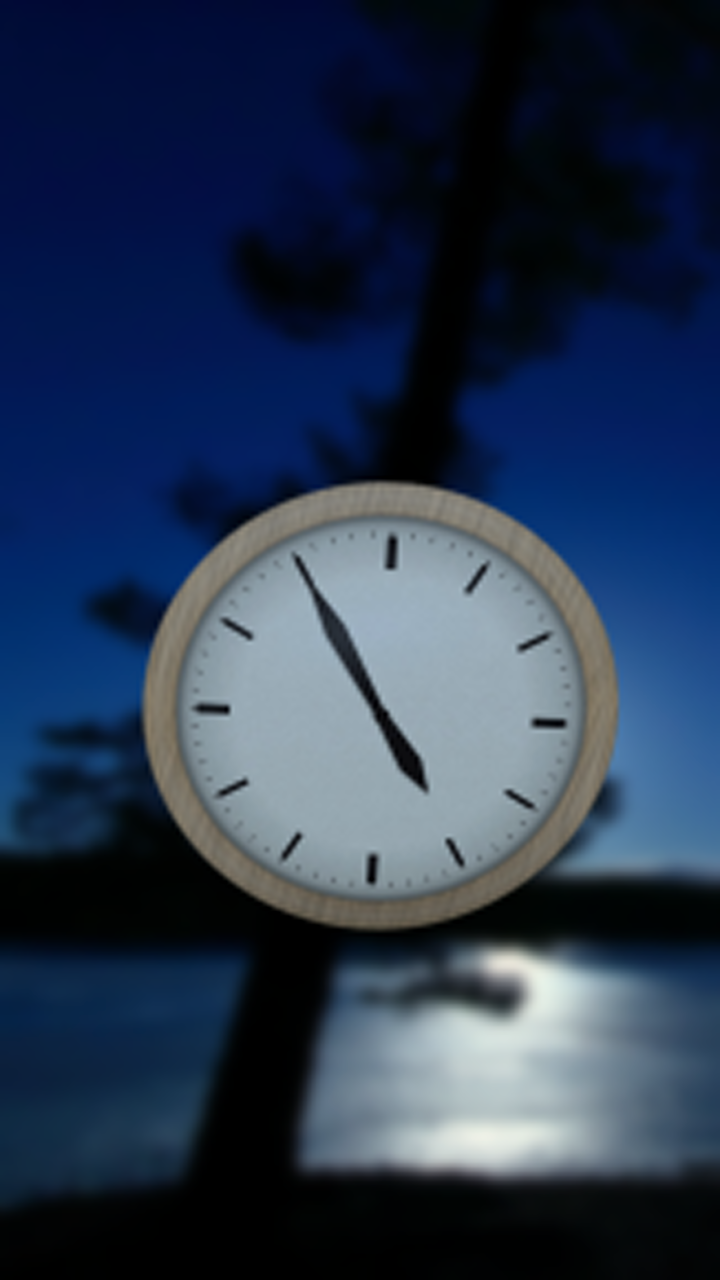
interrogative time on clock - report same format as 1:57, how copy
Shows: 4:55
